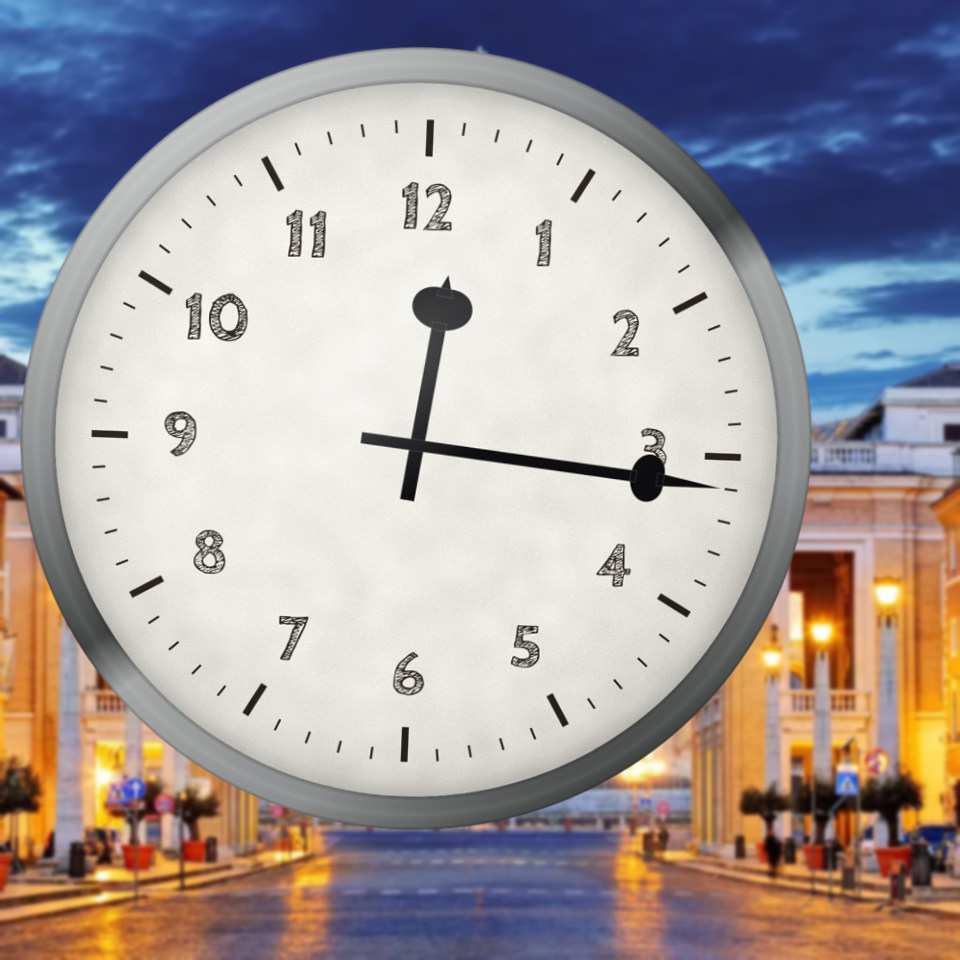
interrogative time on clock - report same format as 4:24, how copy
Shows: 12:16
